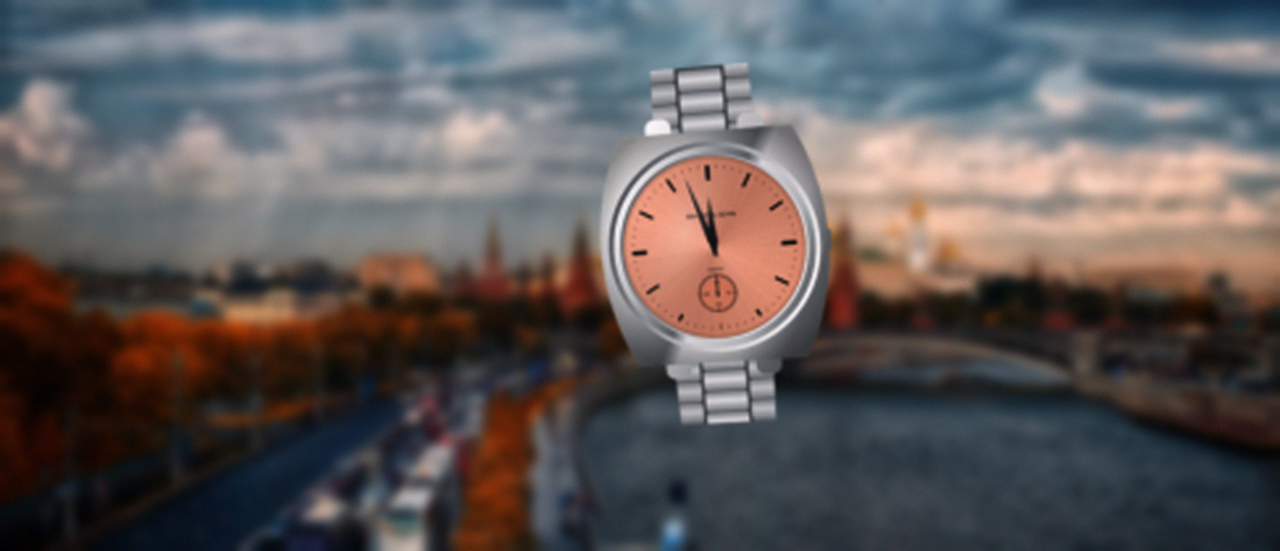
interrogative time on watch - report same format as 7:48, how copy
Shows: 11:57
